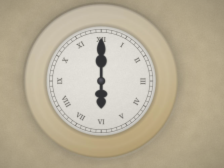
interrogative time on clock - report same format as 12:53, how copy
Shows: 6:00
